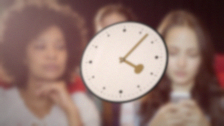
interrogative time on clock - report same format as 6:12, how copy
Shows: 4:07
